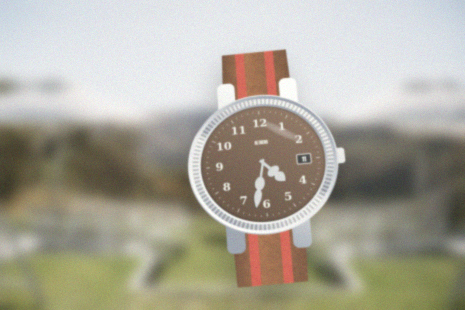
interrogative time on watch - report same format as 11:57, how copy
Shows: 4:32
